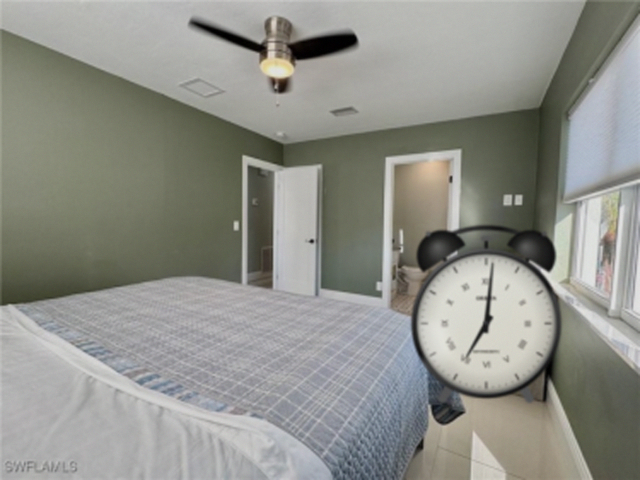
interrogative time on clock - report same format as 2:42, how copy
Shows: 7:01
